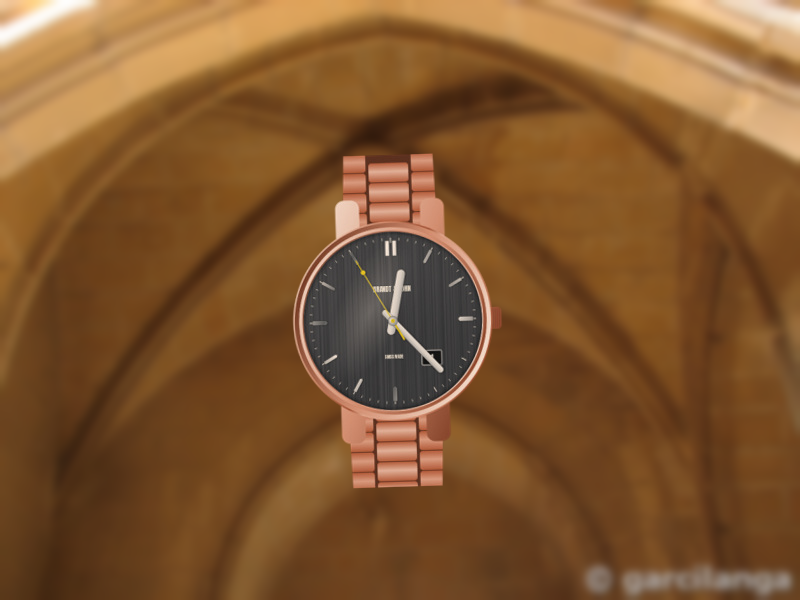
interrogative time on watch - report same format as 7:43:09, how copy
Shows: 12:22:55
